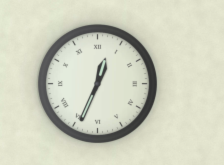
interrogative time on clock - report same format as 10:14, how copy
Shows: 12:34
